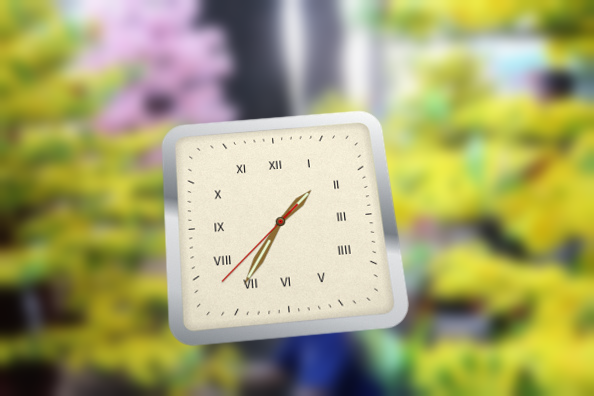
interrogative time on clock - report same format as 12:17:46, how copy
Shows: 1:35:38
